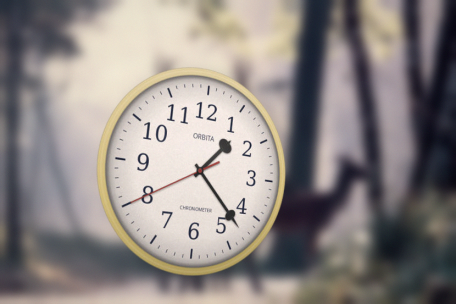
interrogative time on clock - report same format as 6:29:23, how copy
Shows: 1:22:40
